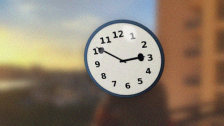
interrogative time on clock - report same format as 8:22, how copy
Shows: 2:51
